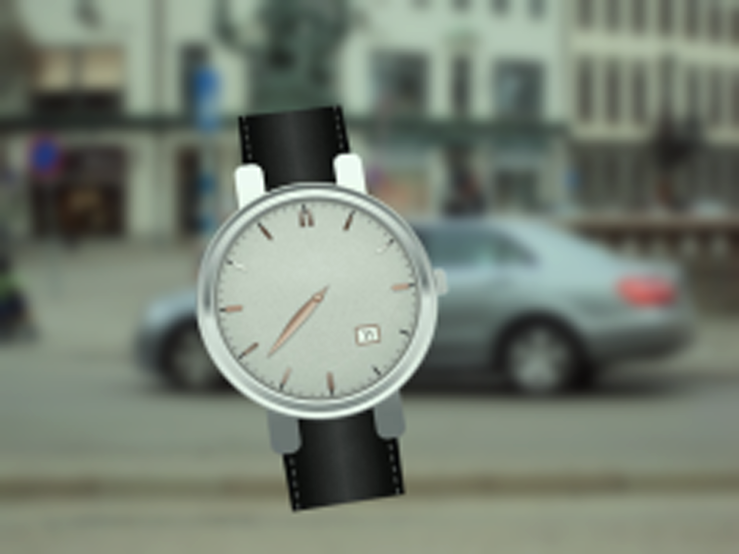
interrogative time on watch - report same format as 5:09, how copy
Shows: 7:38
